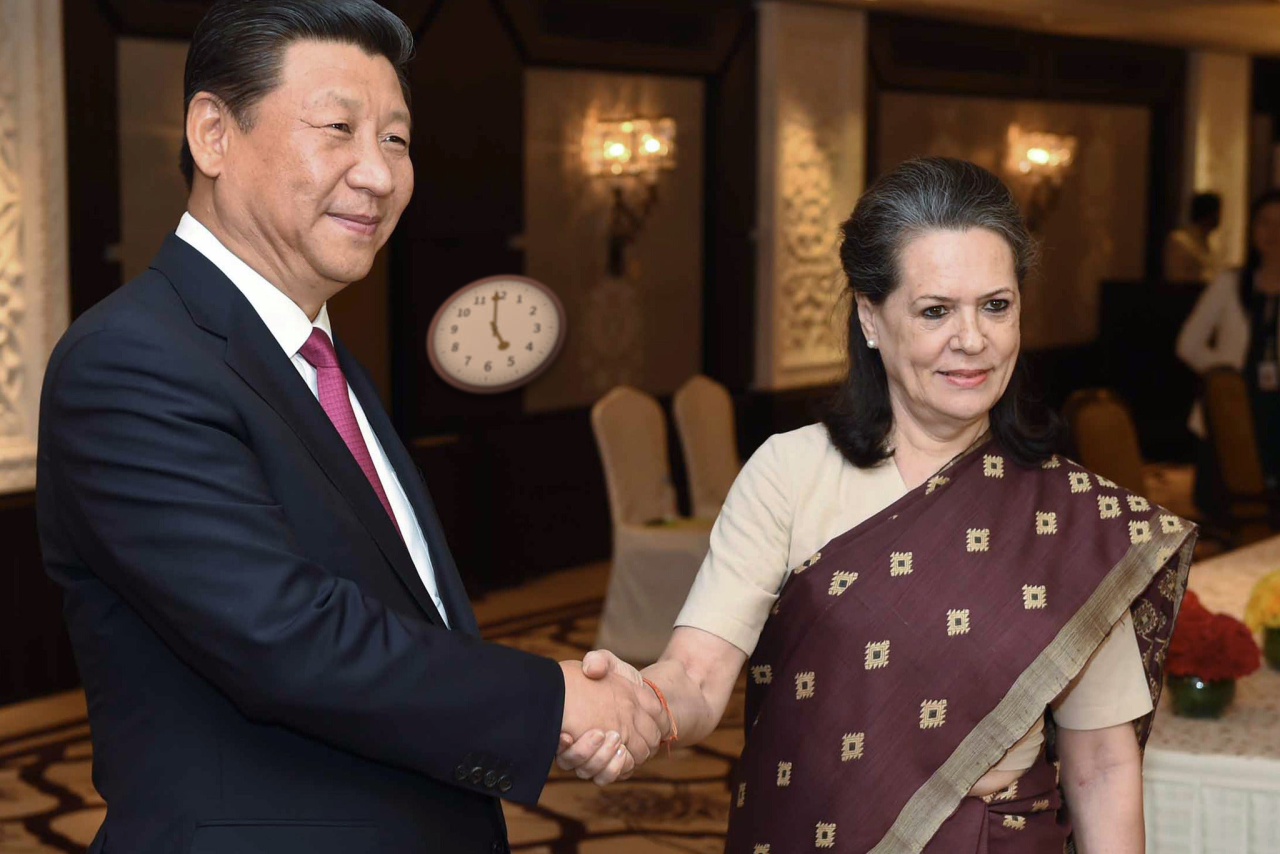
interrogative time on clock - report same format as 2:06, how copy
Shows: 4:59
